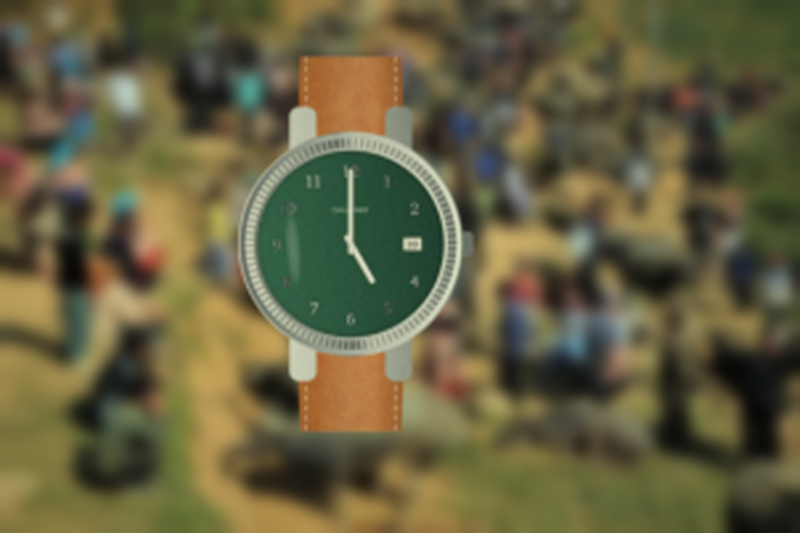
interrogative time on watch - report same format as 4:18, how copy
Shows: 5:00
